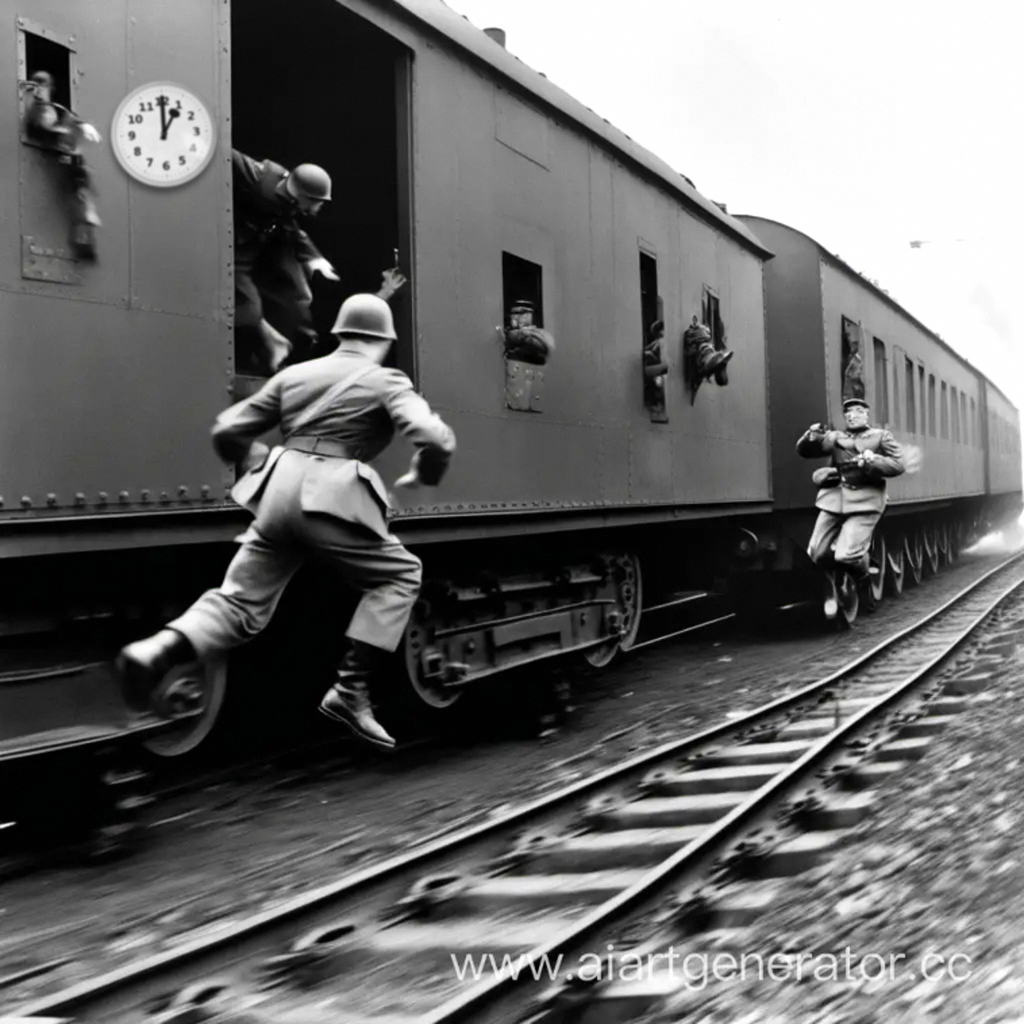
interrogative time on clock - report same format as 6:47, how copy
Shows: 1:00
